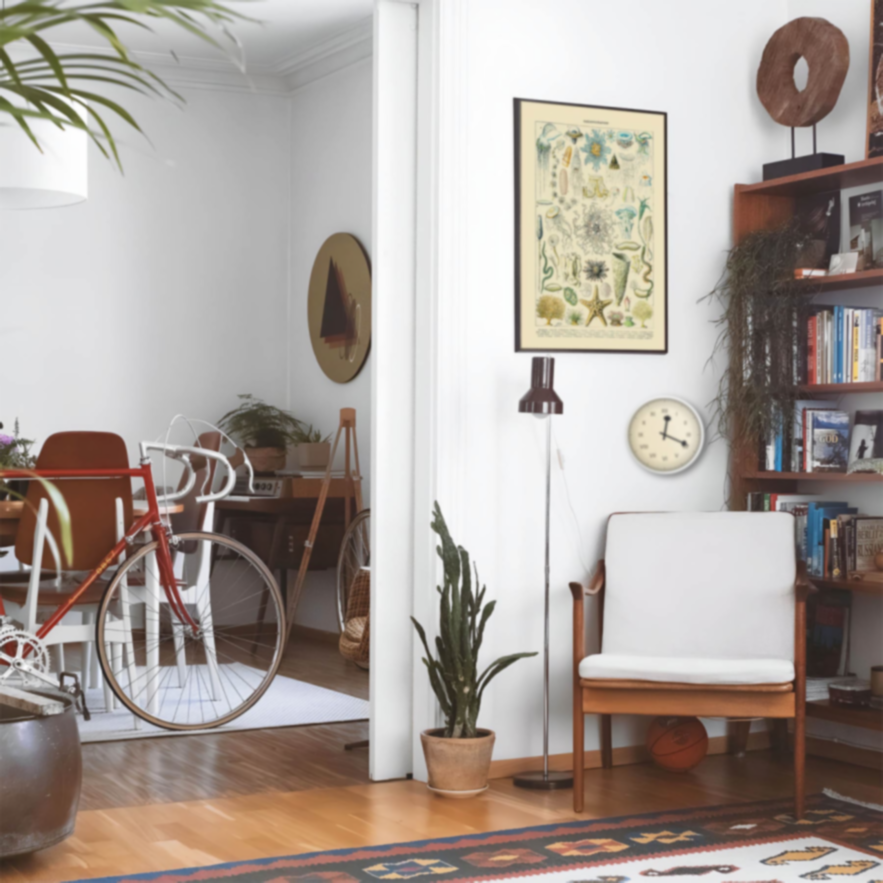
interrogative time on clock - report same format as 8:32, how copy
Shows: 12:19
